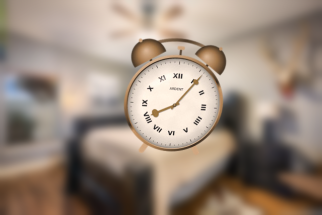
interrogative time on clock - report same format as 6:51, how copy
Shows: 8:06
